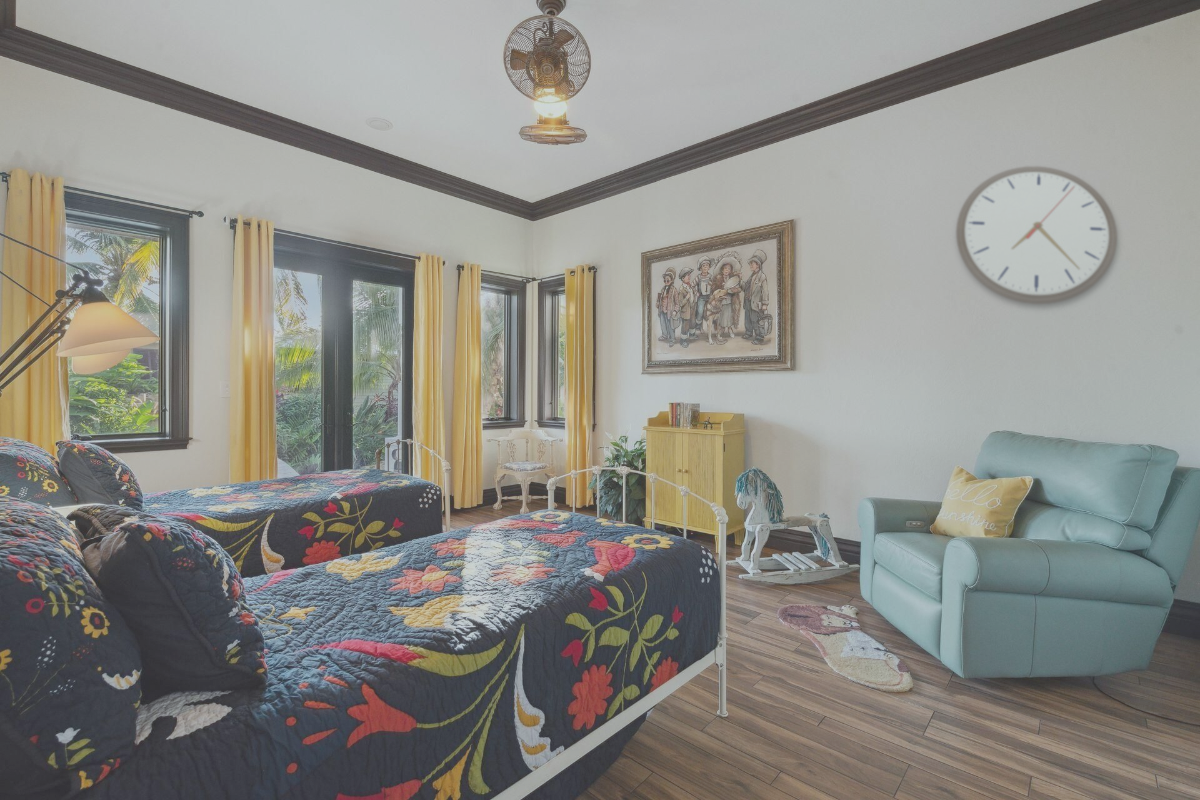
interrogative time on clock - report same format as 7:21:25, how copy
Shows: 7:23:06
